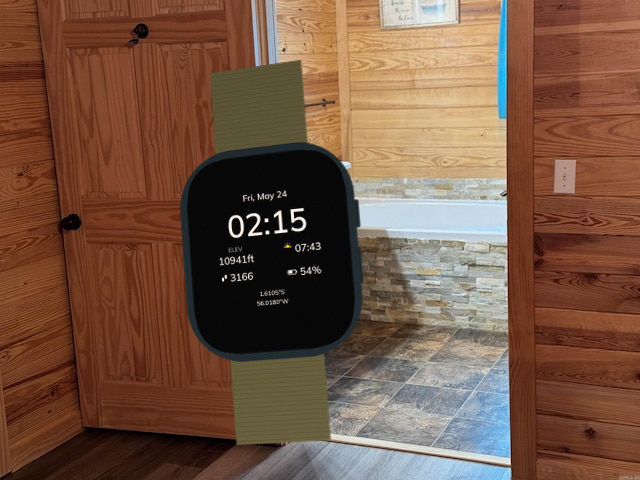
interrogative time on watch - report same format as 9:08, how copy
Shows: 2:15
